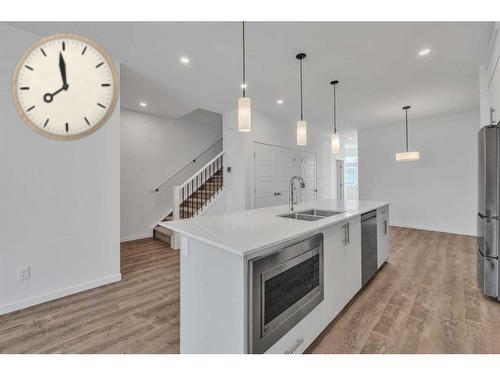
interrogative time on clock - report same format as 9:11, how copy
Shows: 7:59
